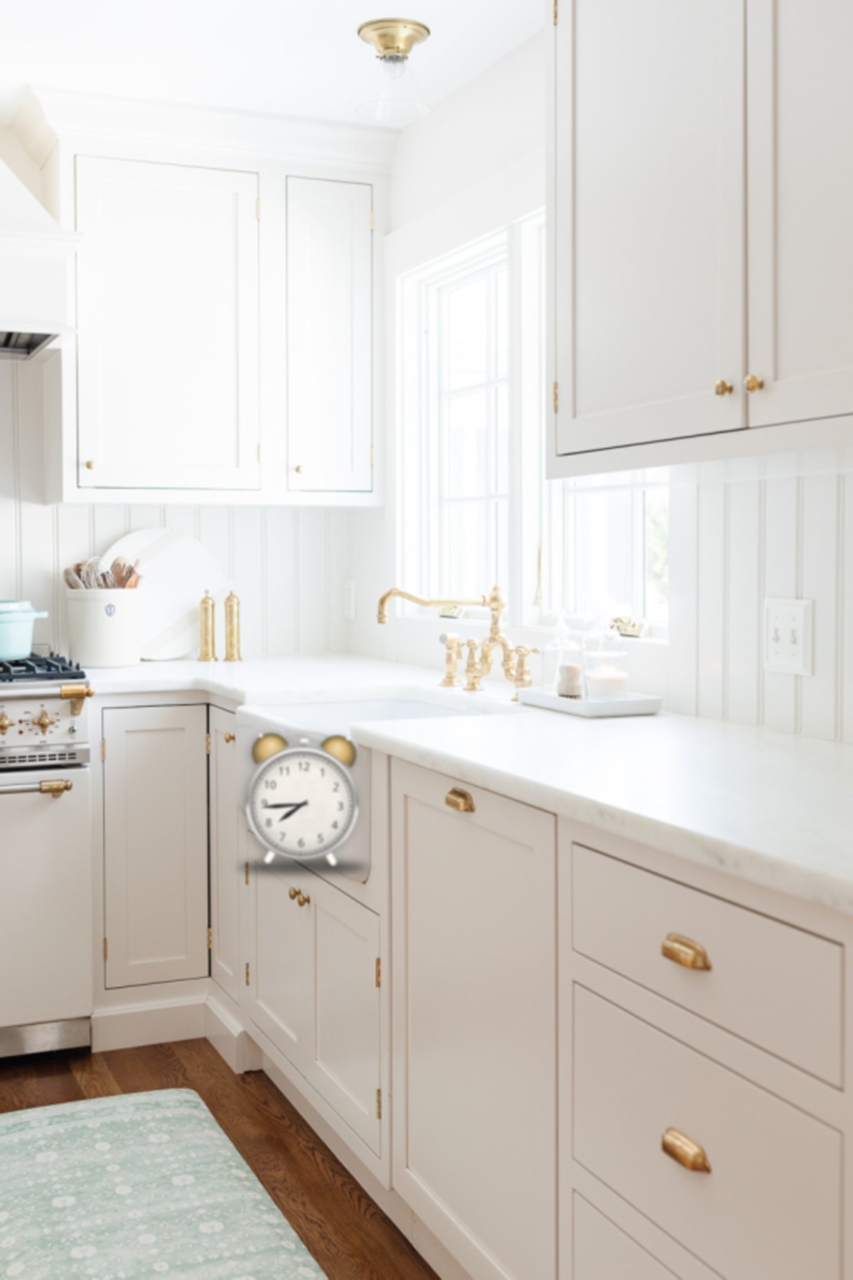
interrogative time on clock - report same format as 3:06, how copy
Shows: 7:44
